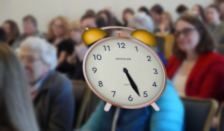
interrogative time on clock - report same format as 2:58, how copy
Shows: 5:27
